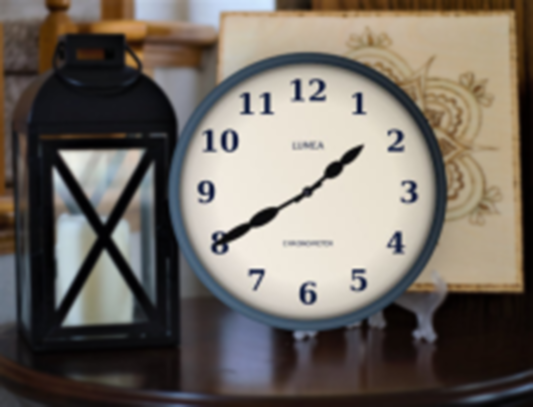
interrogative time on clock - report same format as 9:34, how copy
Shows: 1:40
